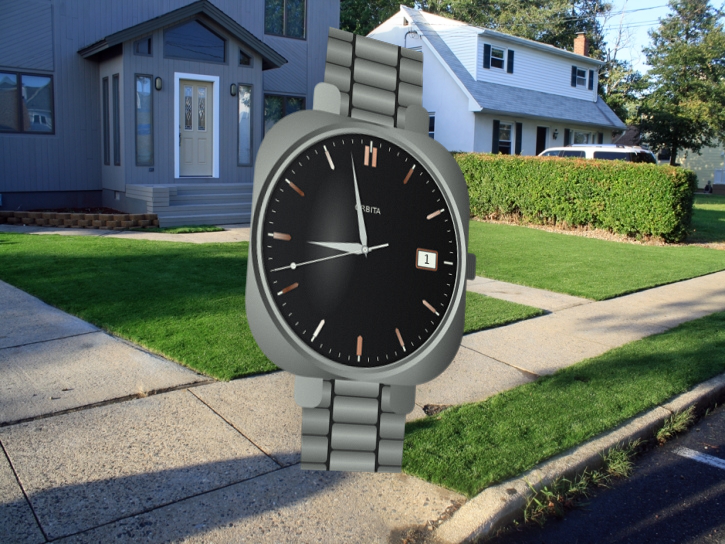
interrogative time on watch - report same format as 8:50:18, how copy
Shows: 8:57:42
